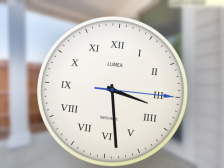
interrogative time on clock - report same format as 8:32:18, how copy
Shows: 3:28:15
